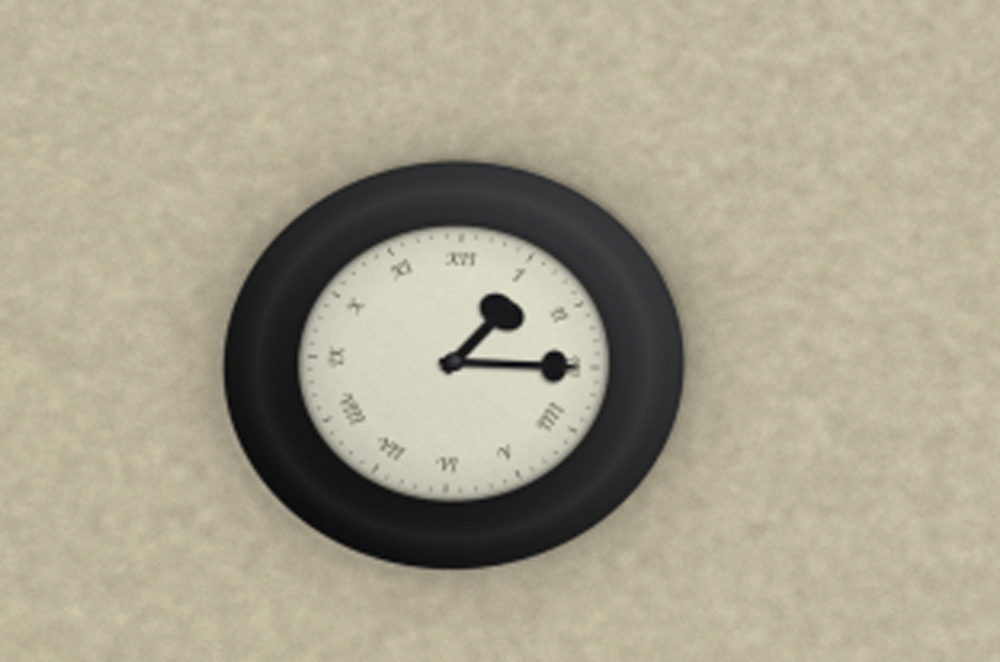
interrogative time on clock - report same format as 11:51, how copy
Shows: 1:15
